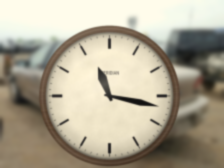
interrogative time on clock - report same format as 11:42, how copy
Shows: 11:17
